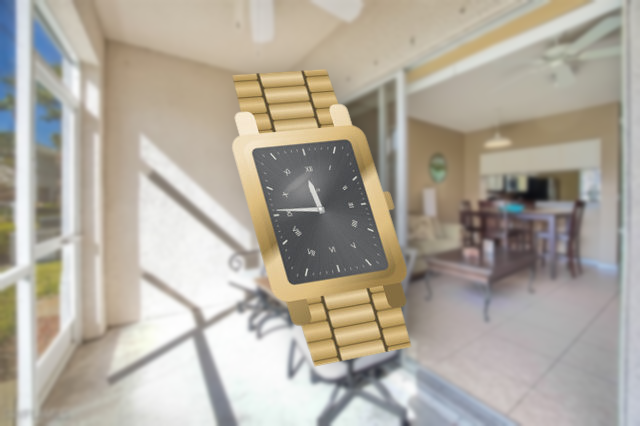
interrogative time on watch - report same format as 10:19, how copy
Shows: 11:46
